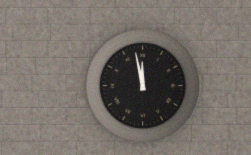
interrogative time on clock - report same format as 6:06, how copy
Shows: 11:58
